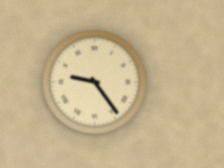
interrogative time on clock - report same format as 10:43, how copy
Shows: 9:24
